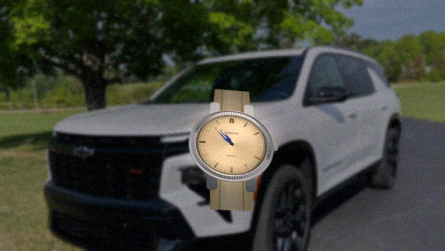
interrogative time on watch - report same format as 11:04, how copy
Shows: 10:53
